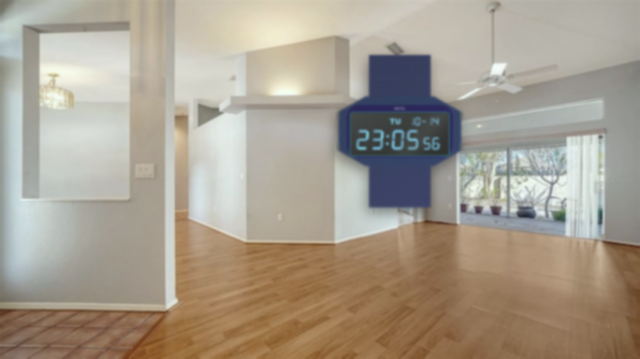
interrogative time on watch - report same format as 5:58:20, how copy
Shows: 23:05:56
